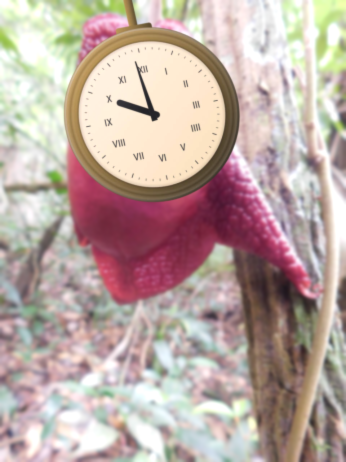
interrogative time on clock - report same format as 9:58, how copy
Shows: 9:59
